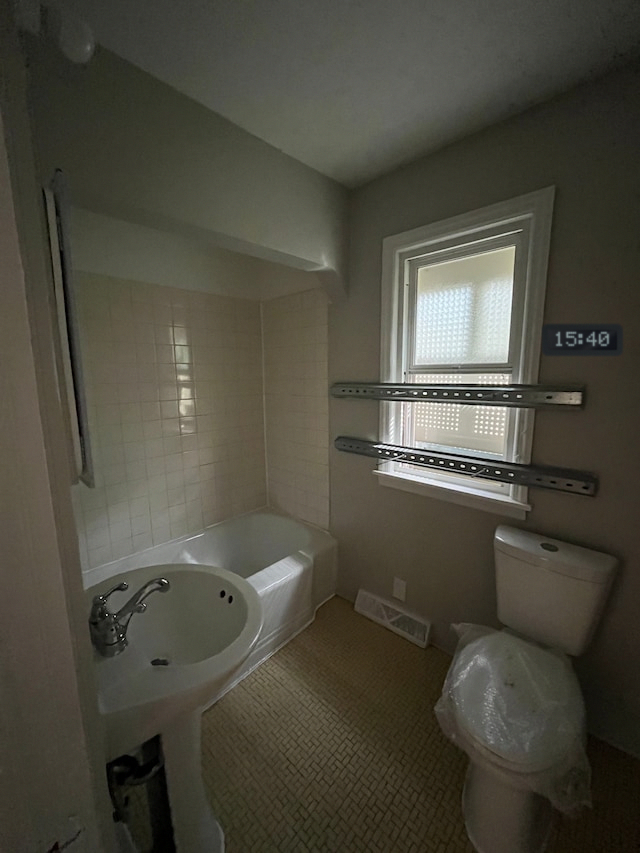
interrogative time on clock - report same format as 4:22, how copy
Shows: 15:40
